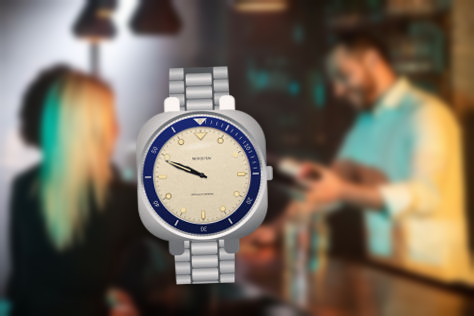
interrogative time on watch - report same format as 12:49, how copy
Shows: 9:49
